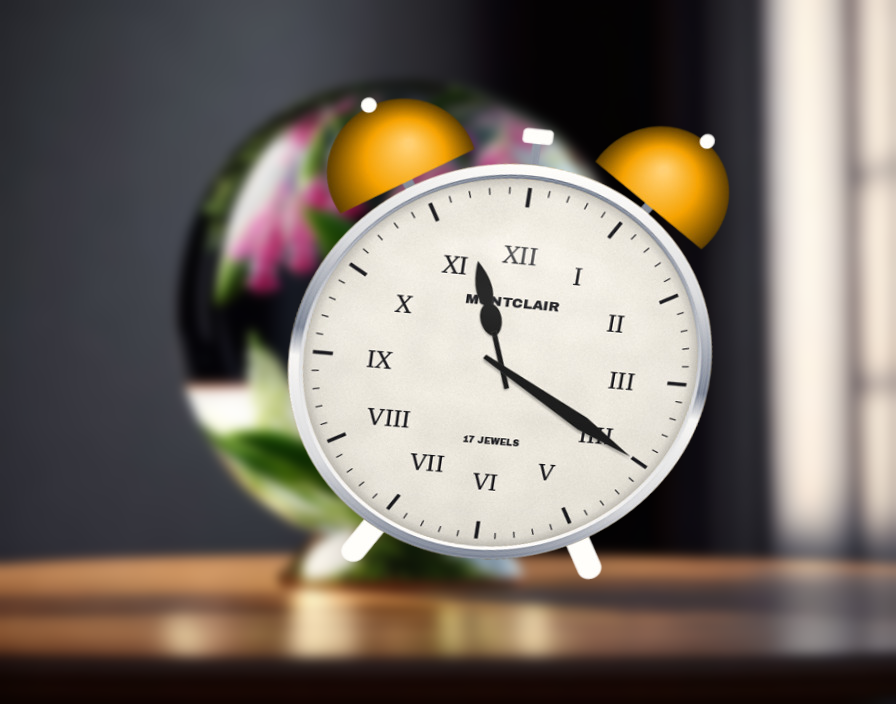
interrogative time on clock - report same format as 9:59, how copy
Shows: 11:20
